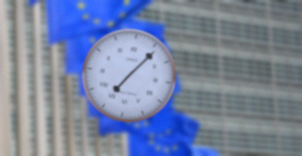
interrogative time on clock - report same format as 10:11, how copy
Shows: 7:06
